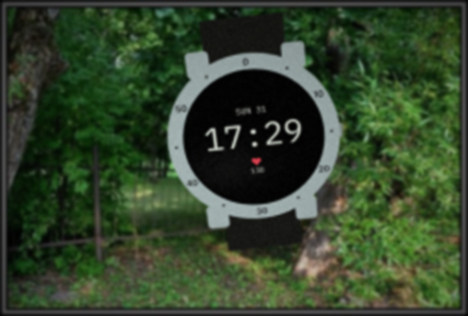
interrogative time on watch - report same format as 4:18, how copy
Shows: 17:29
